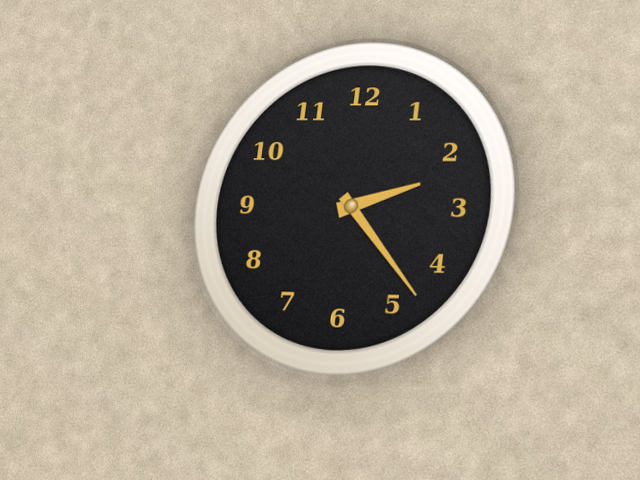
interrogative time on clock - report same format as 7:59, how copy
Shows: 2:23
